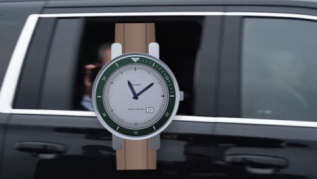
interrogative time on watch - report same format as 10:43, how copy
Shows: 11:09
